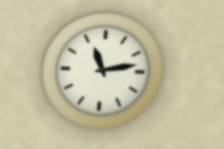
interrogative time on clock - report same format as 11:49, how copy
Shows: 11:13
